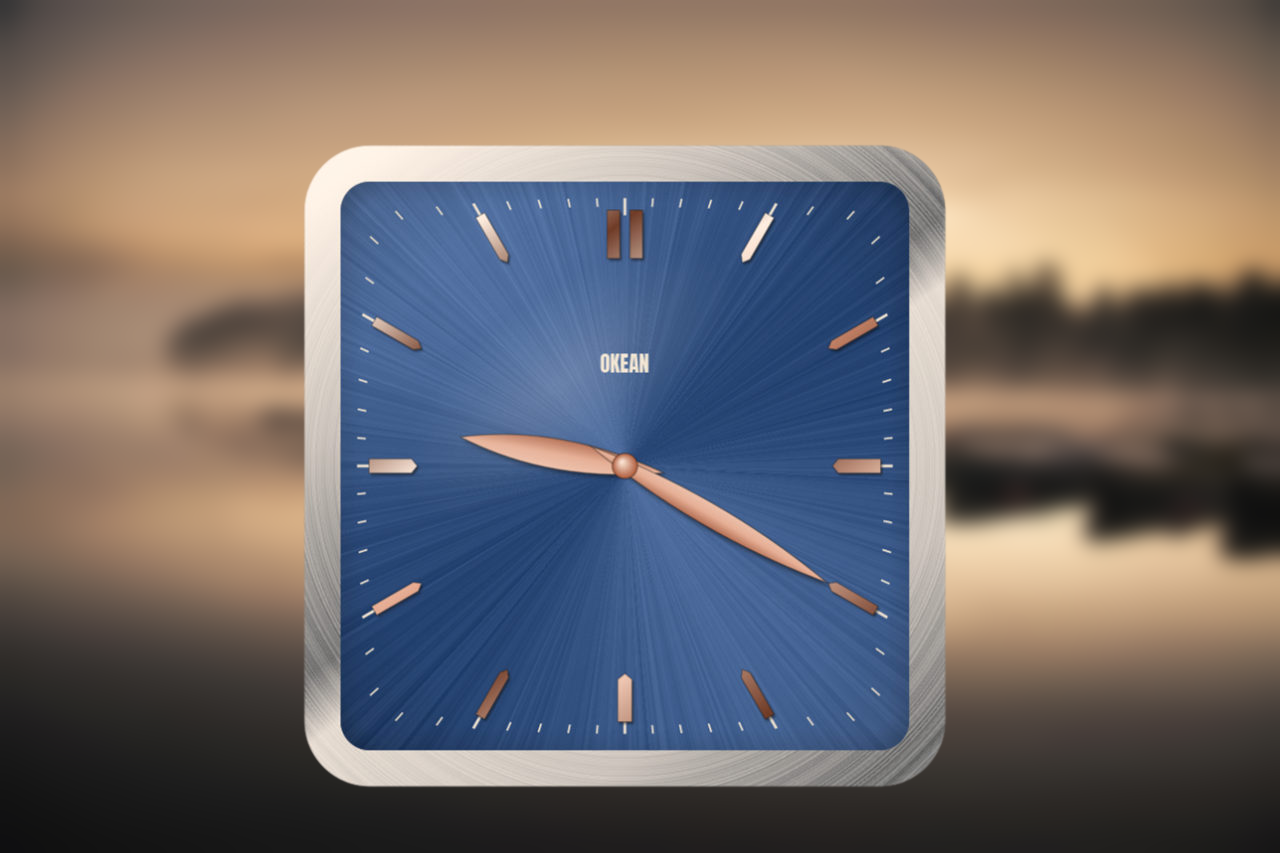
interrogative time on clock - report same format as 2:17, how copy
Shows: 9:20
